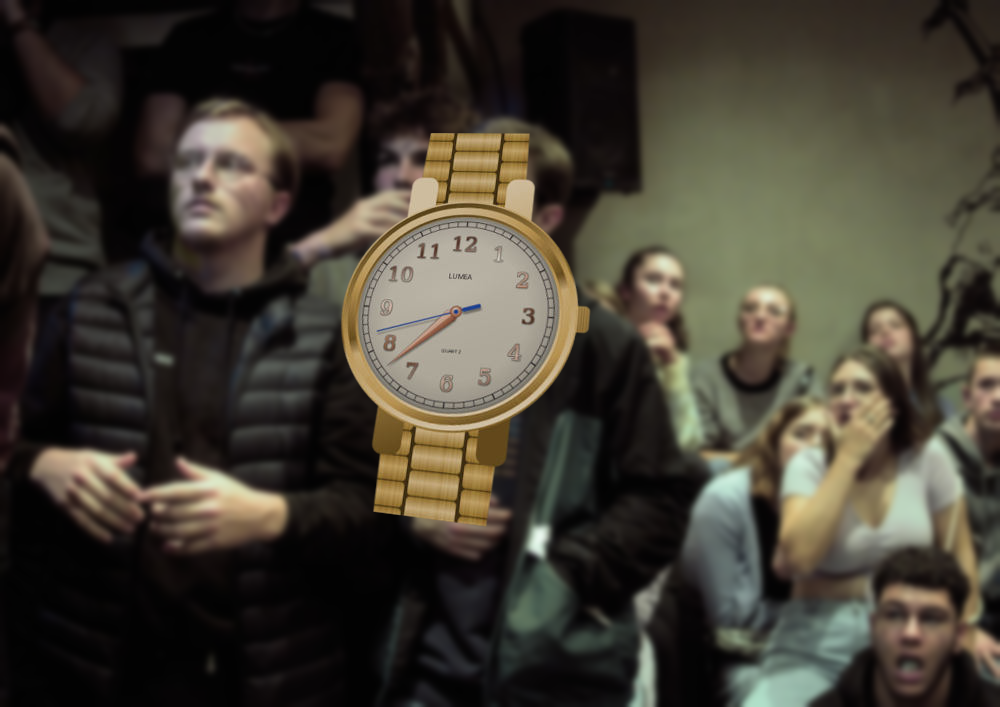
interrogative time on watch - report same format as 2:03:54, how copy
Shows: 7:37:42
